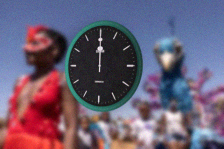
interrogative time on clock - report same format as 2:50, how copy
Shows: 12:00
